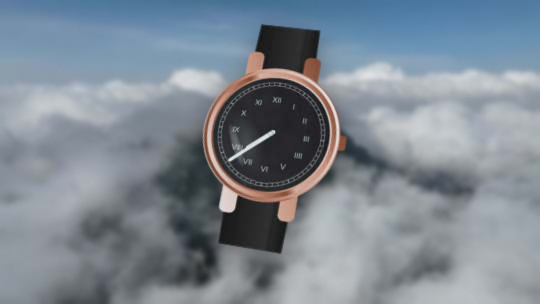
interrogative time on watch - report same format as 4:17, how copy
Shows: 7:38
